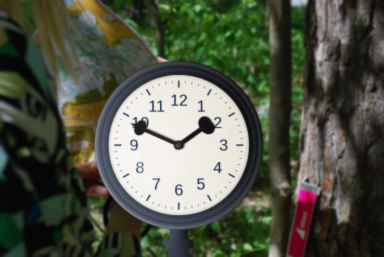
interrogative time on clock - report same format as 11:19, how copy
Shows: 1:49
